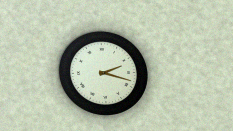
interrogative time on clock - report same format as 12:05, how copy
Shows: 2:18
